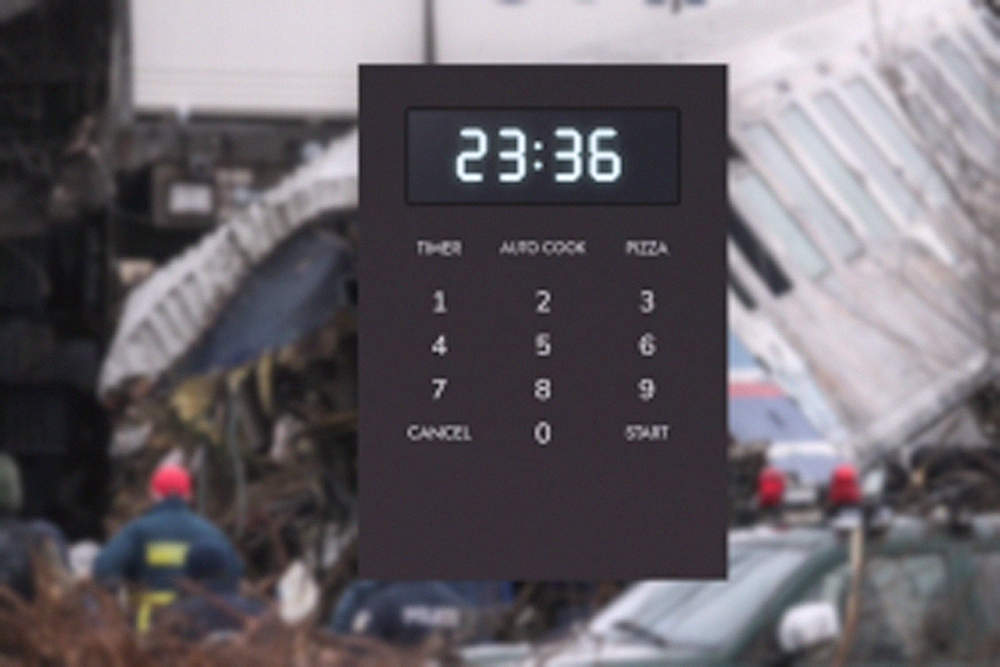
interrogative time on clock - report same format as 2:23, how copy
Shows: 23:36
